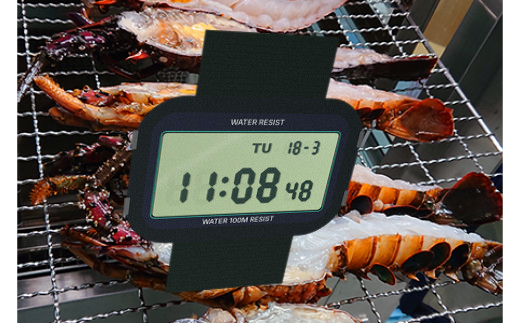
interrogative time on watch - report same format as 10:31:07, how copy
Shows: 11:08:48
